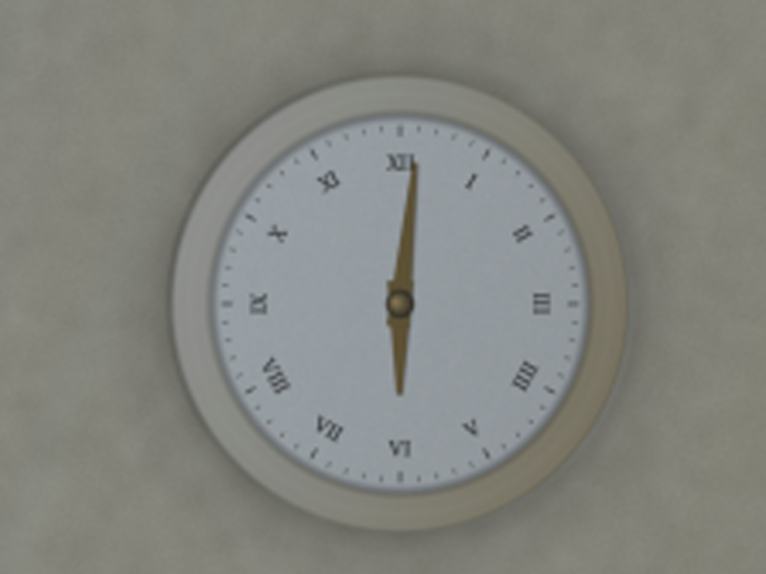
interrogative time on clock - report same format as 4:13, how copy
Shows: 6:01
